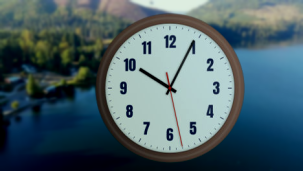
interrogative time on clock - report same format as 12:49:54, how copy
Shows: 10:04:28
